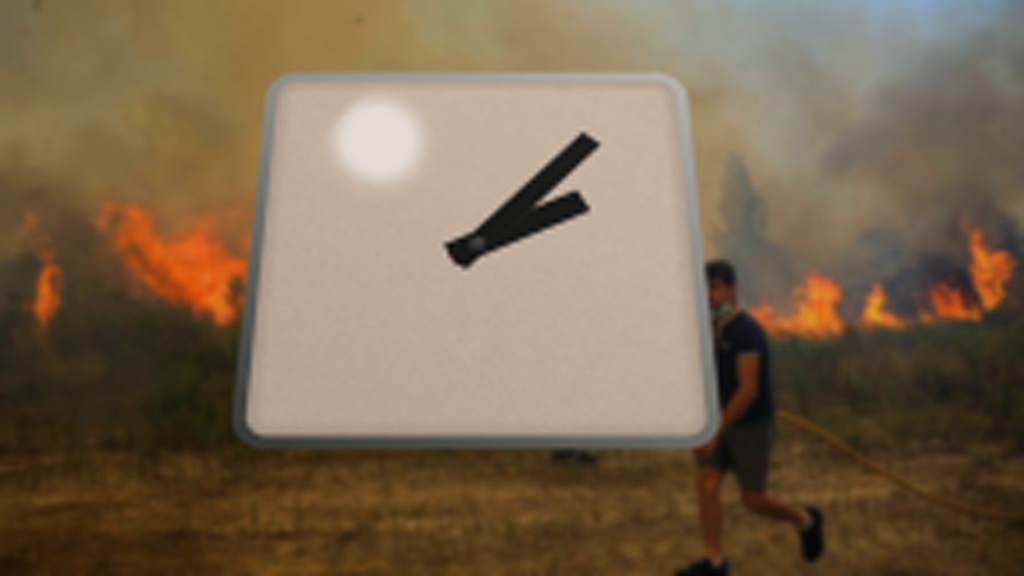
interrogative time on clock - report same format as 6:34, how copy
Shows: 2:07
